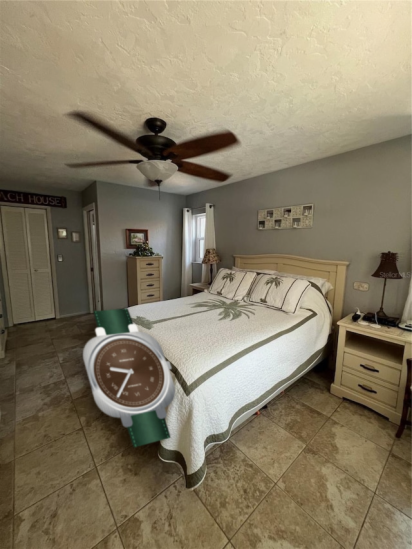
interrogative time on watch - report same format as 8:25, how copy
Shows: 9:37
